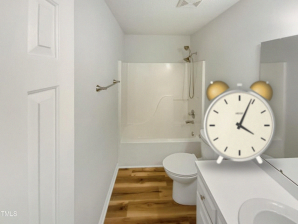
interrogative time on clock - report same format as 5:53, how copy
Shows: 4:04
